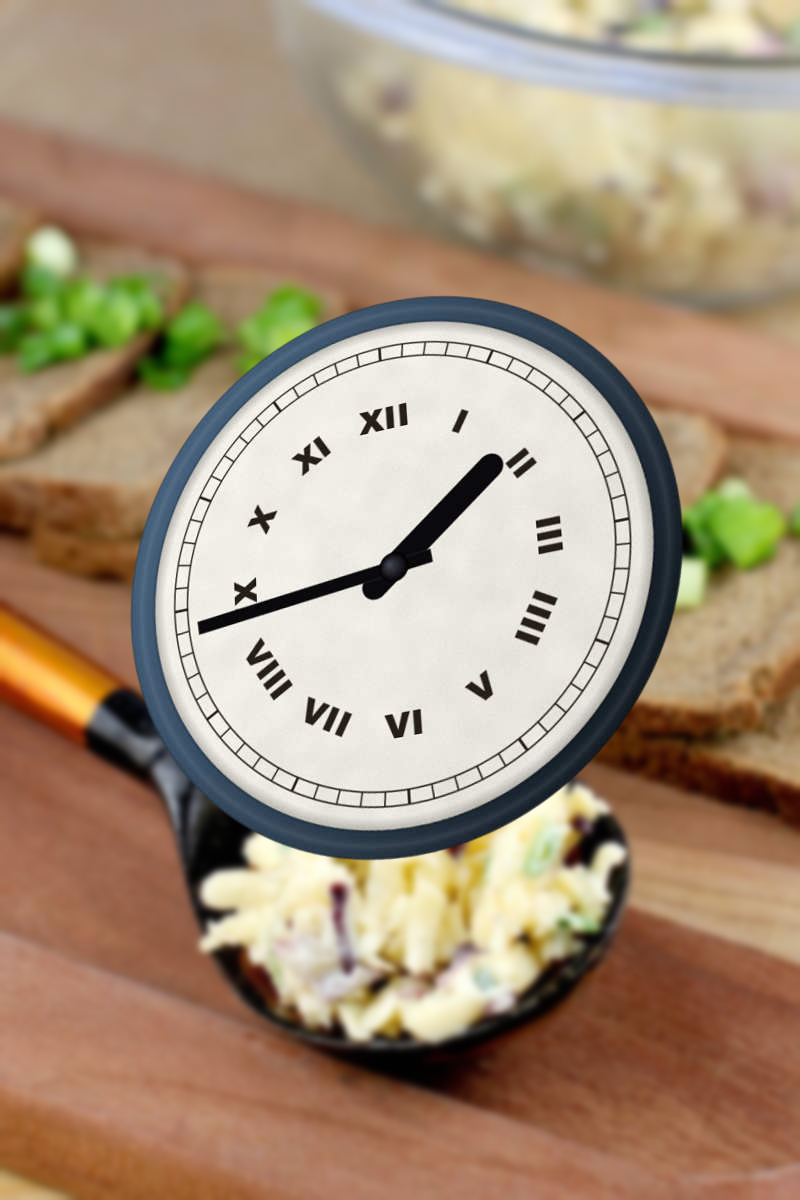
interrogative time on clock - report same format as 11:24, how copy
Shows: 1:44
